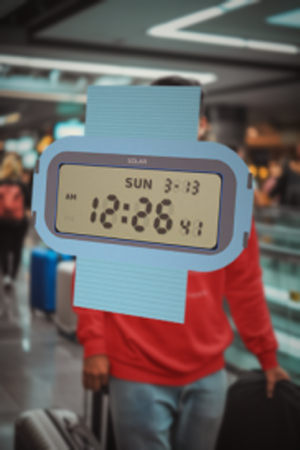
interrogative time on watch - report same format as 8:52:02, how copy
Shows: 12:26:41
